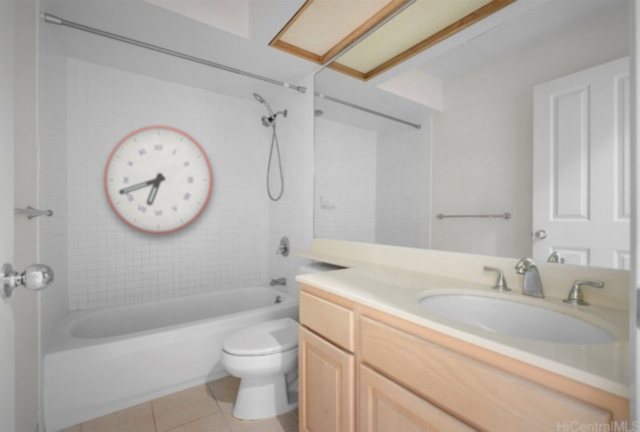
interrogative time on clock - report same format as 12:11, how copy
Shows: 6:42
